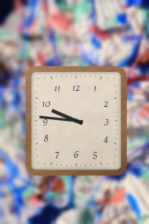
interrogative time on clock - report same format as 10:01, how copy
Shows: 9:46
